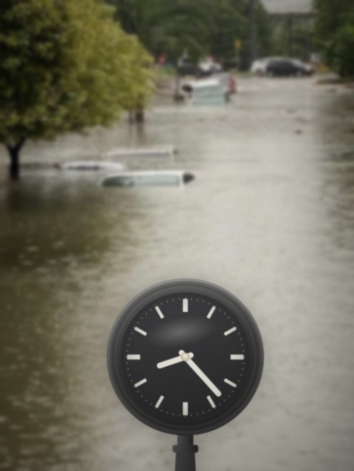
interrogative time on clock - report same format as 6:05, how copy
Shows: 8:23
